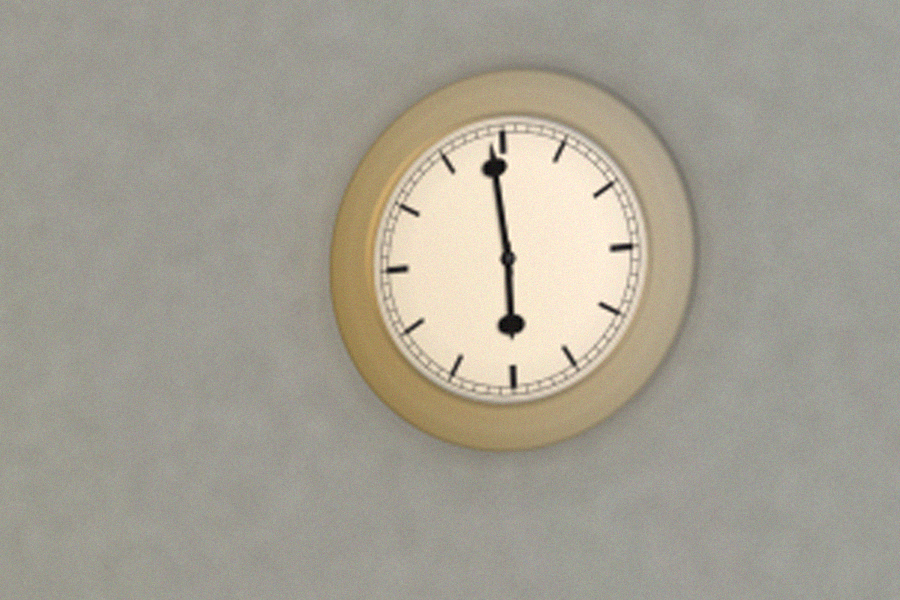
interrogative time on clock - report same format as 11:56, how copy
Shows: 5:59
